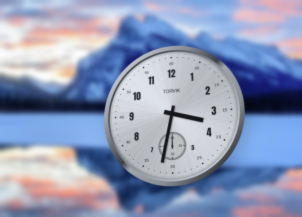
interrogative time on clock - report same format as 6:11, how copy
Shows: 3:32
